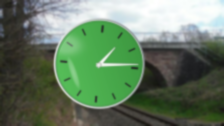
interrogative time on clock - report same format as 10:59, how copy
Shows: 1:14
